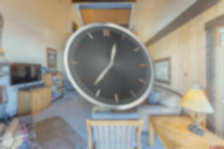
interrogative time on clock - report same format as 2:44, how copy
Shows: 12:37
